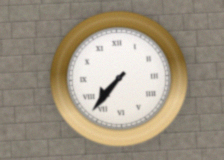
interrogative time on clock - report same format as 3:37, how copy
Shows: 7:37
